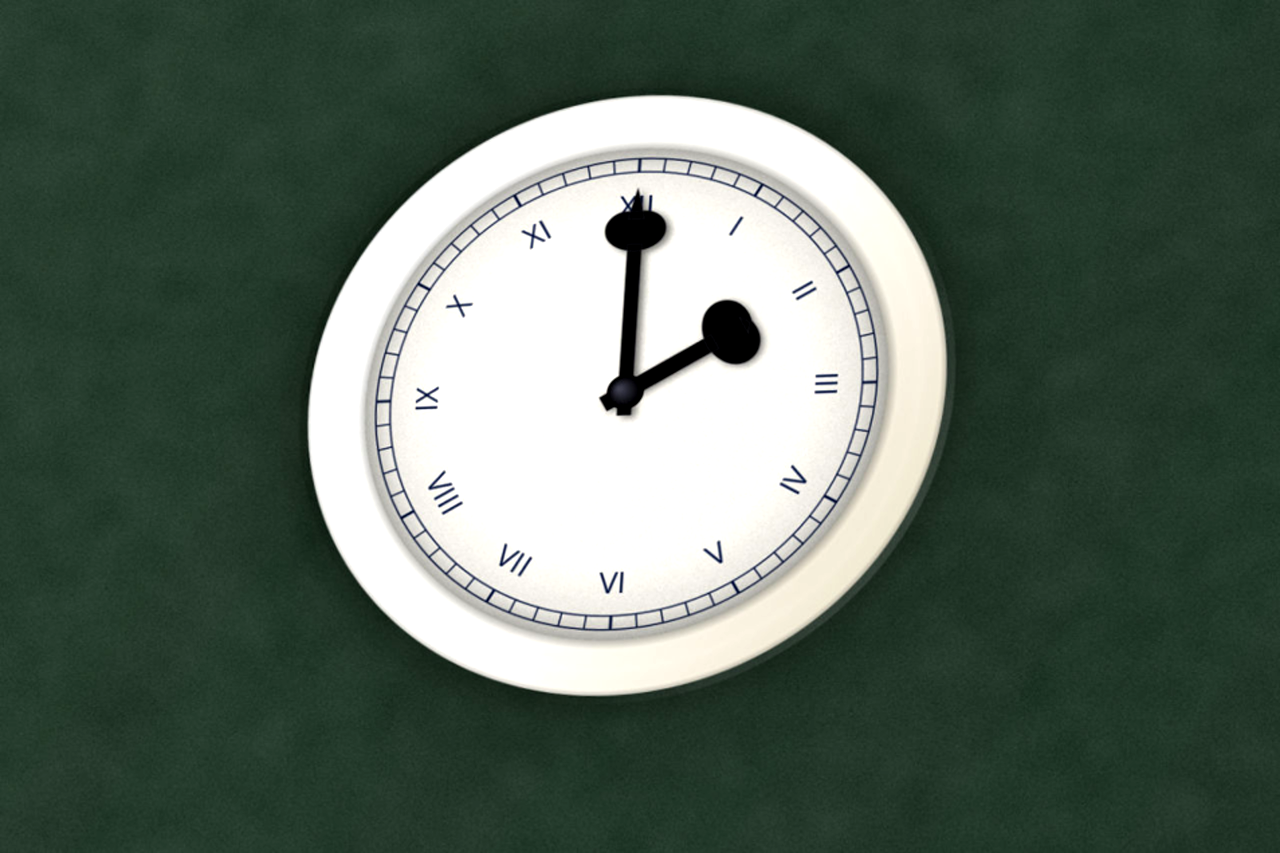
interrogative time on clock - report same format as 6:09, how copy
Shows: 2:00
